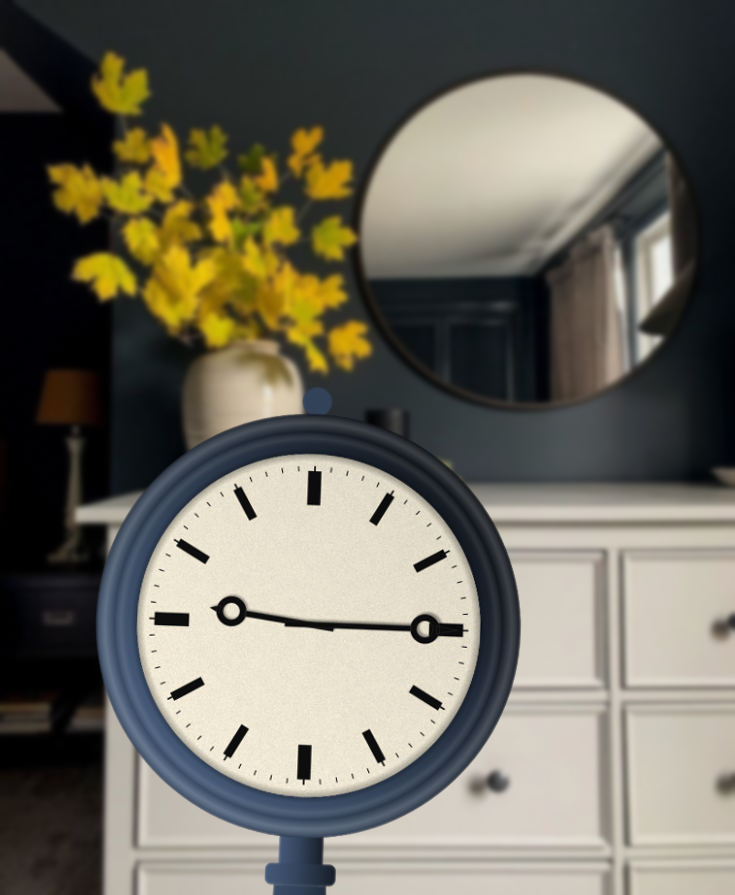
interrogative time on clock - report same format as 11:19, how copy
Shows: 9:15
